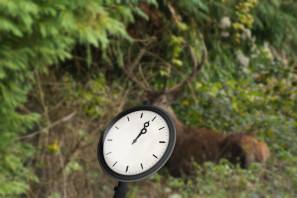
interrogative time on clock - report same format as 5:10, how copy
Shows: 1:04
